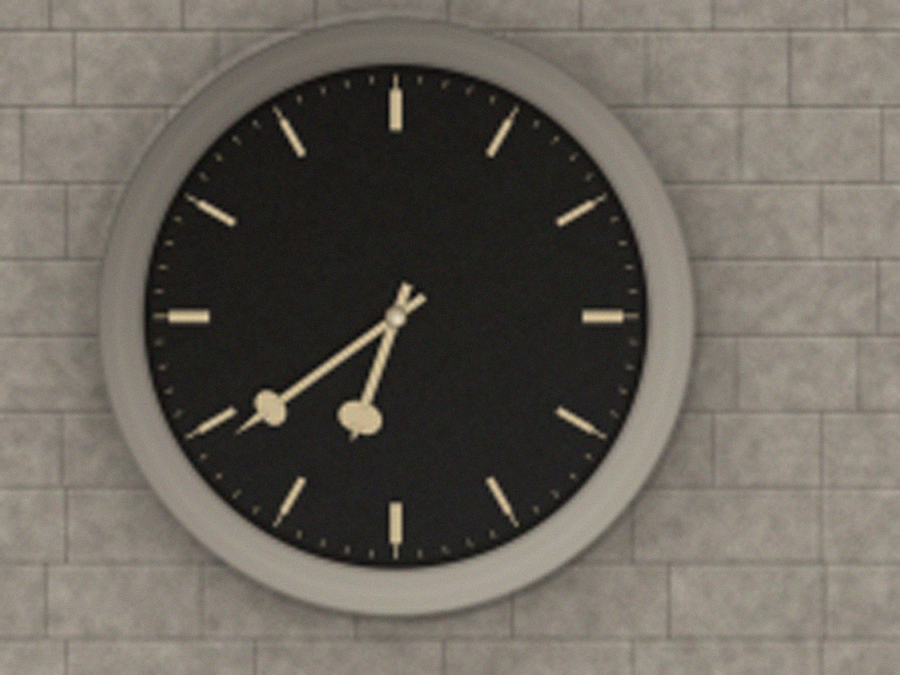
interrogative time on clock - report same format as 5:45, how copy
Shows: 6:39
